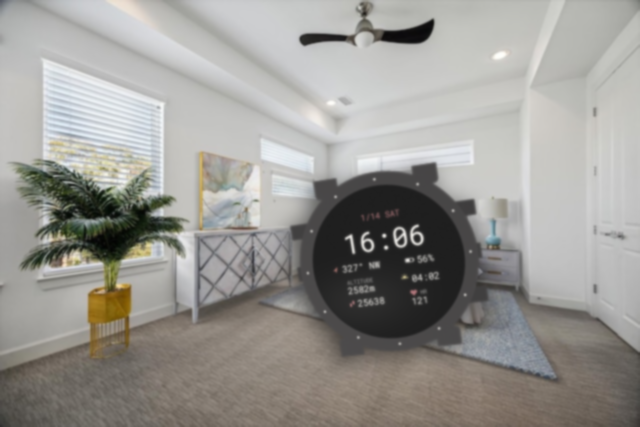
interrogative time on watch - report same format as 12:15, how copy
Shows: 16:06
